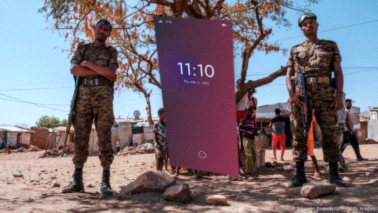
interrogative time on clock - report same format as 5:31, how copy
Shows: 11:10
